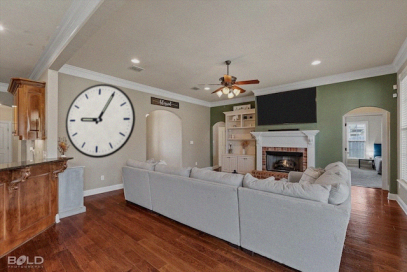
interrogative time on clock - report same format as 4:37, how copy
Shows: 9:05
